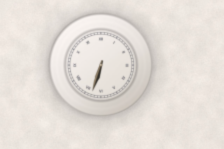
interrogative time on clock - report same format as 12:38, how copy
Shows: 6:33
